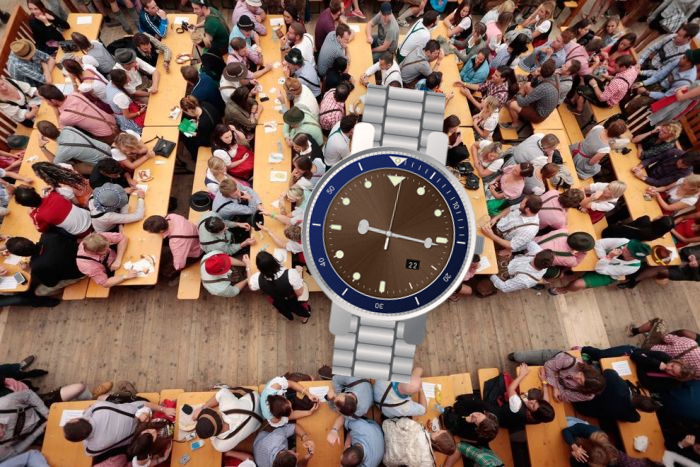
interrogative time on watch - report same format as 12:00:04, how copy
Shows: 9:16:01
